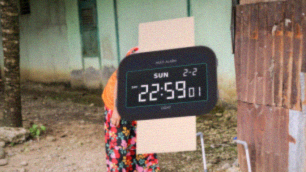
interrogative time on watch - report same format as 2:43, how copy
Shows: 22:59
